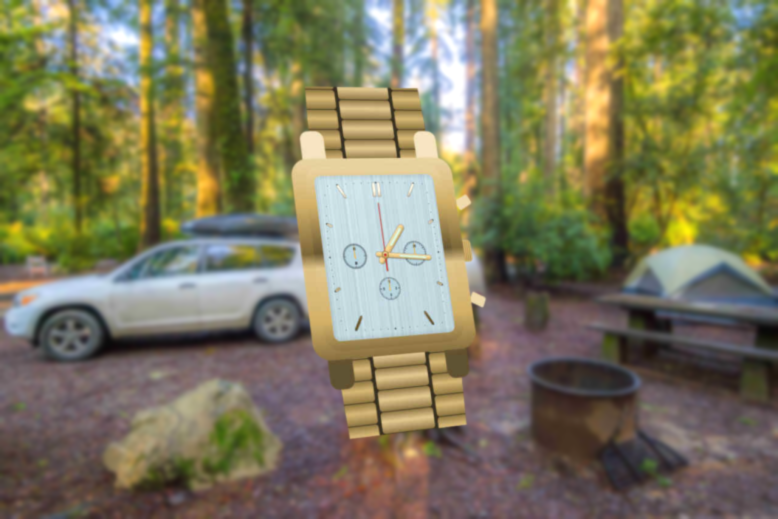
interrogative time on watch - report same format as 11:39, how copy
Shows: 1:16
